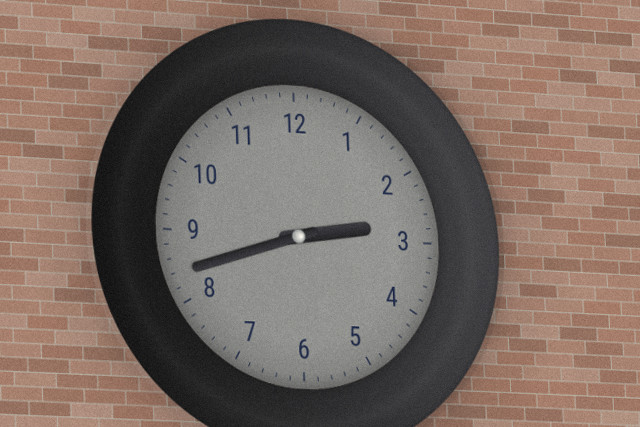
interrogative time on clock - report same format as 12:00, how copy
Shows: 2:42
